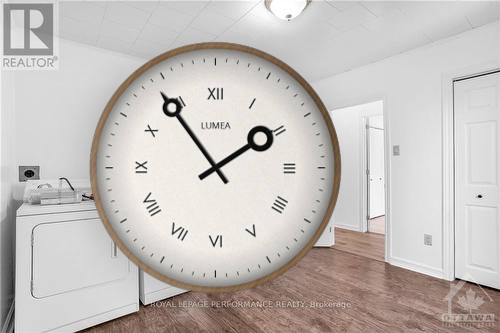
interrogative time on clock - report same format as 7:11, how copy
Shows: 1:54
